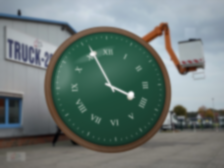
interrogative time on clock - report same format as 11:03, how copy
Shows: 3:56
